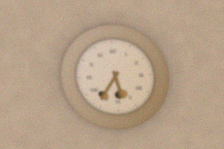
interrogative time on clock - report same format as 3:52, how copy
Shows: 5:36
